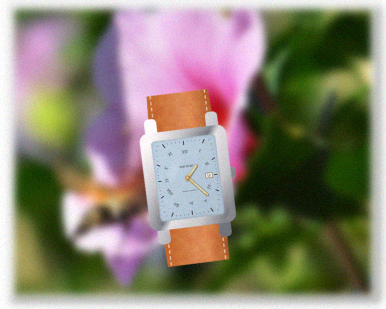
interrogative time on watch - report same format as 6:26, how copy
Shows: 1:23
